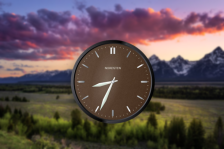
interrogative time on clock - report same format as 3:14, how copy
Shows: 8:34
